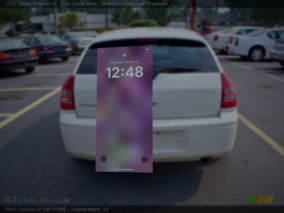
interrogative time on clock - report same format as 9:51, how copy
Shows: 12:48
